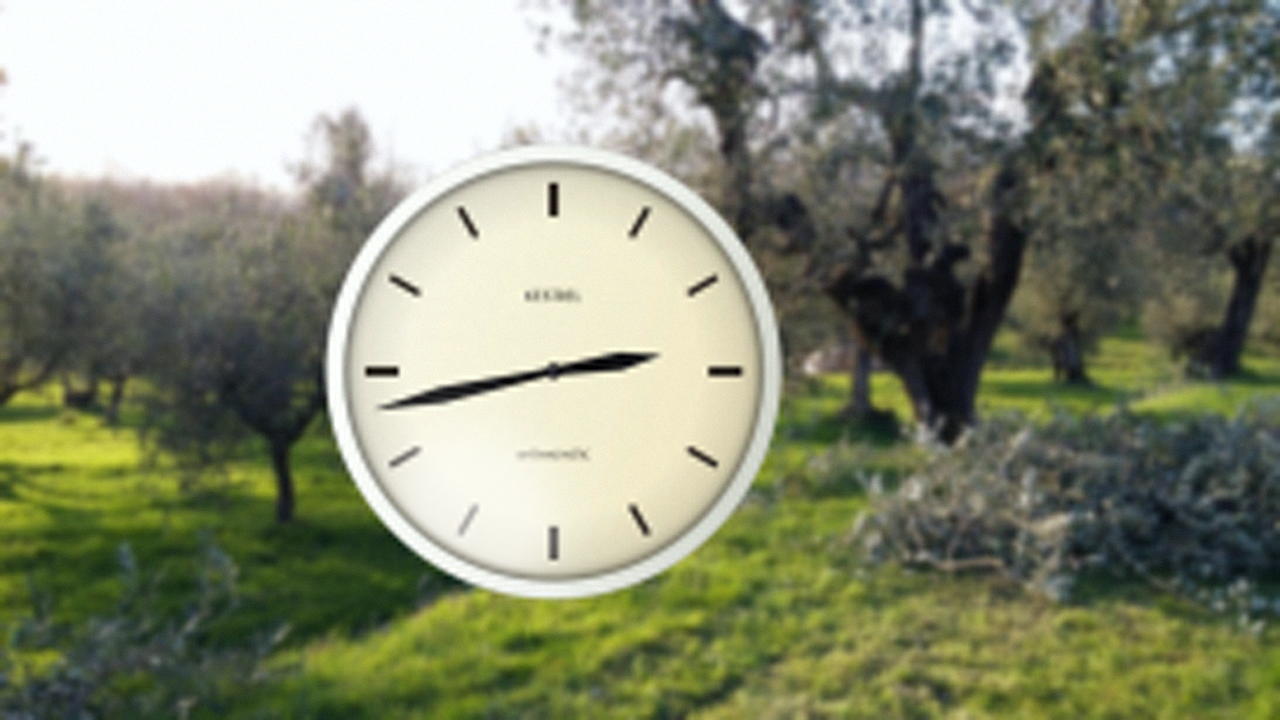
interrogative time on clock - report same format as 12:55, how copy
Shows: 2:43
